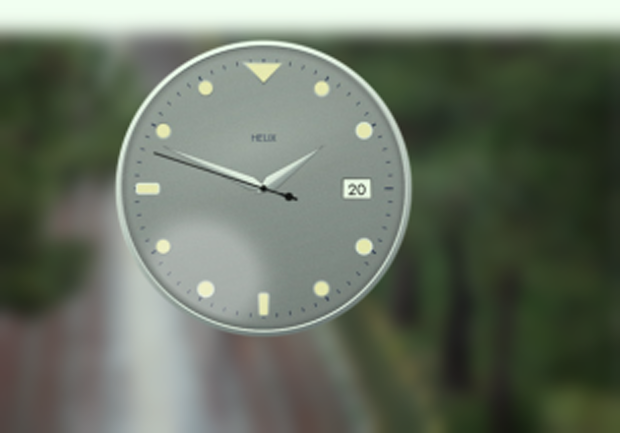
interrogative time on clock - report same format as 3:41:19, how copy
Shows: 1:48:48
